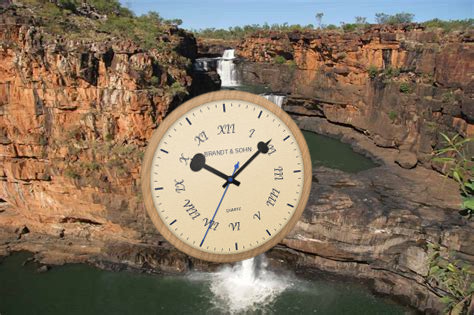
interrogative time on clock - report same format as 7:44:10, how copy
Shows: 10:08:35
